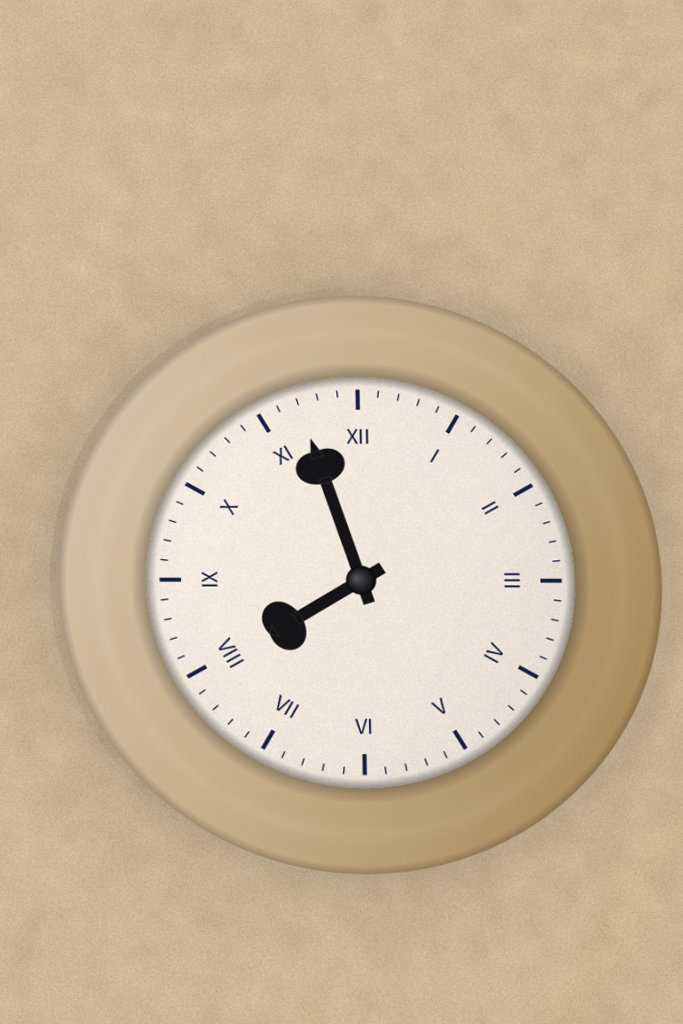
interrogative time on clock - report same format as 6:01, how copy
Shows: 7:57
